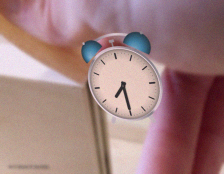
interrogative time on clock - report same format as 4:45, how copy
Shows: 7:30
